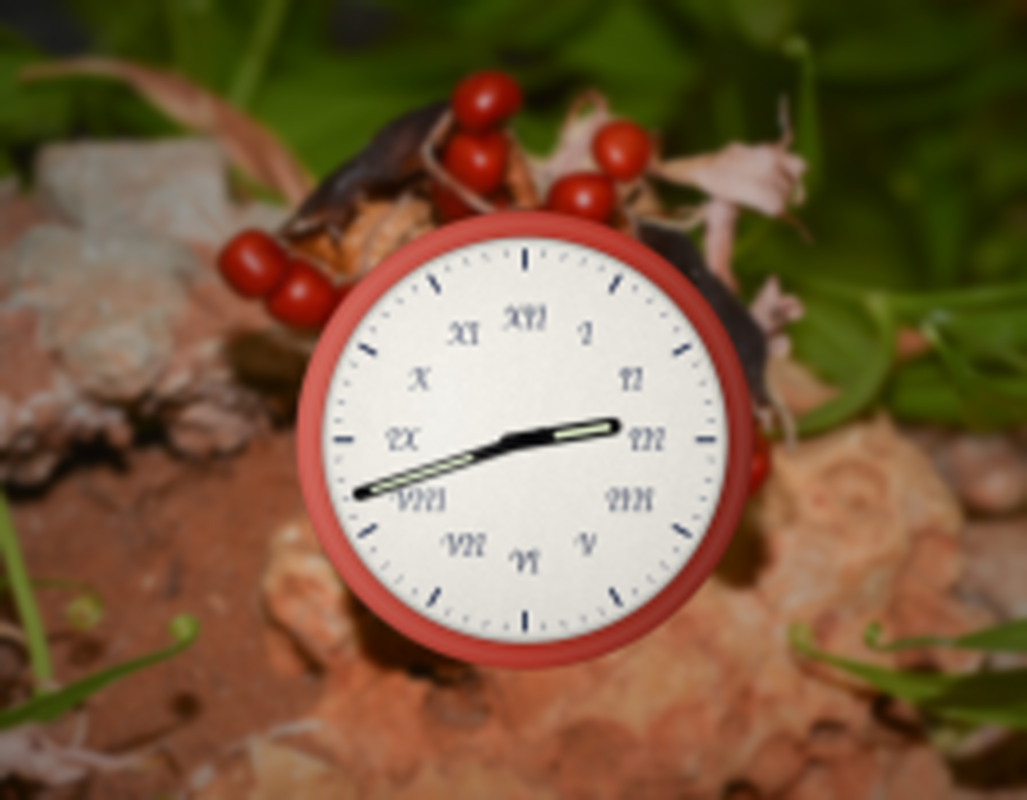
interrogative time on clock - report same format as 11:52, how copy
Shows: 2:42
